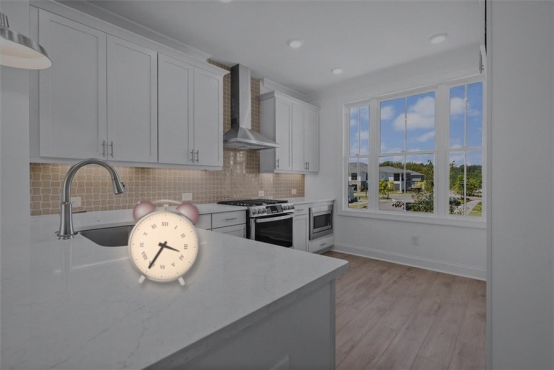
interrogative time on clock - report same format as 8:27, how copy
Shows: 3:35
